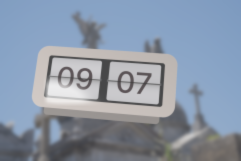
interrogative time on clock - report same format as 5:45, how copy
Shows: 9:07
